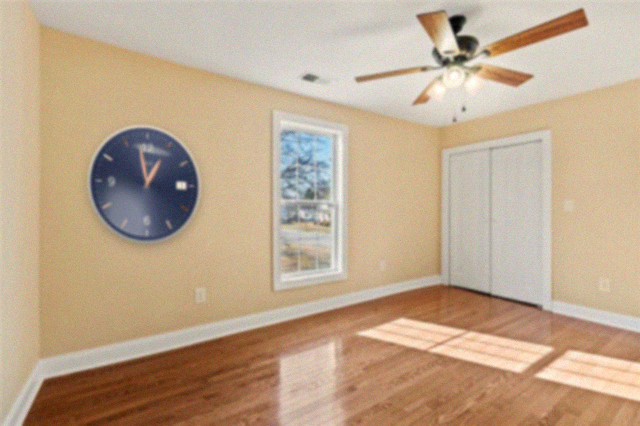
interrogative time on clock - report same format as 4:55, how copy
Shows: 12:58
